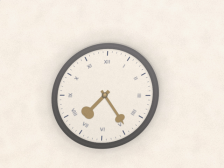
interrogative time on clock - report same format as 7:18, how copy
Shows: 7:24
